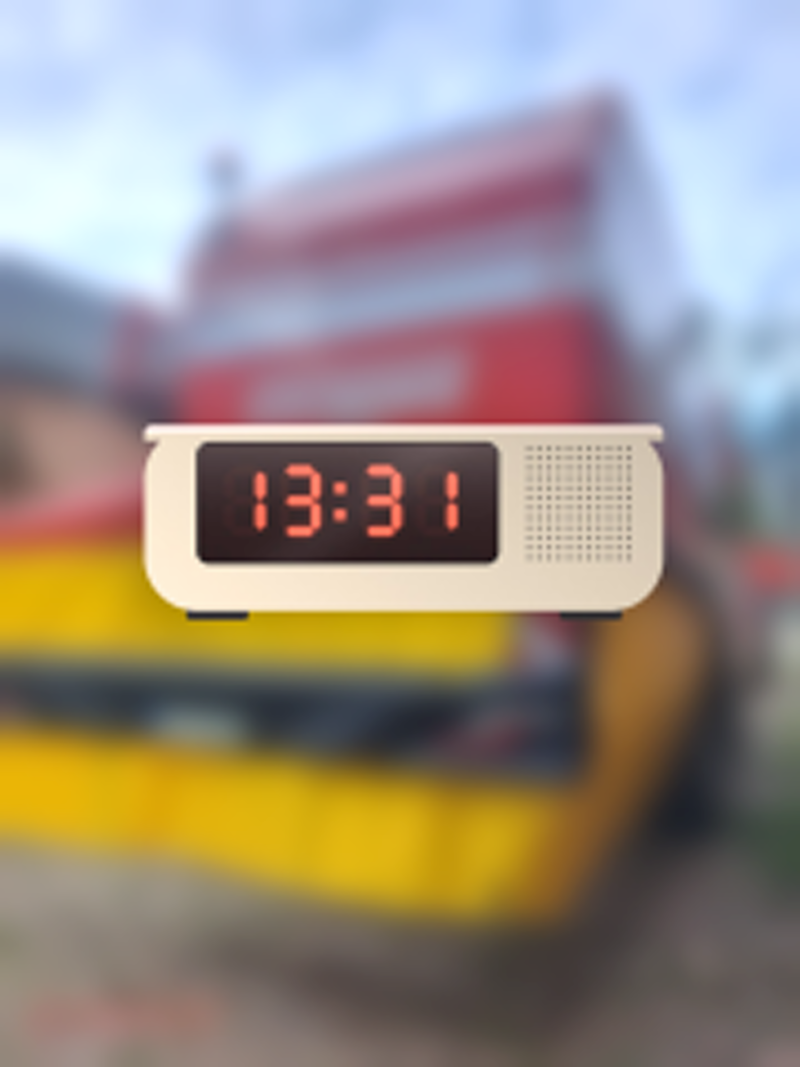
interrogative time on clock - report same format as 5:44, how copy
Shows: 13:31
